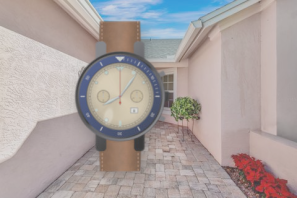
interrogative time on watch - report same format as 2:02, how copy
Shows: 8:06
